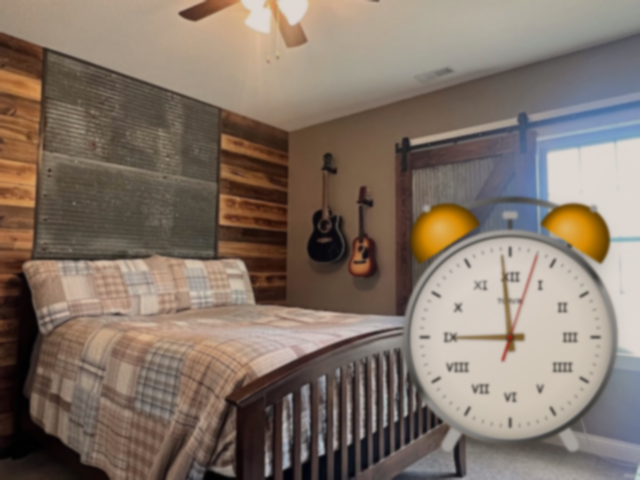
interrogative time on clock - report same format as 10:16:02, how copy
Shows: 8:59:03
